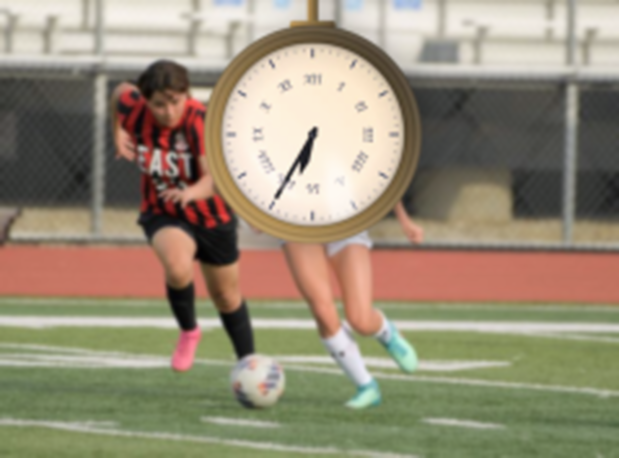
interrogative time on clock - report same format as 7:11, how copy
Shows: 6:35
